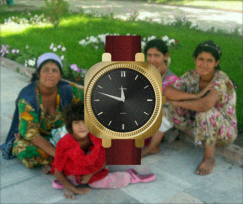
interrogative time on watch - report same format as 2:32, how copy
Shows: 11:48
